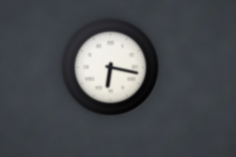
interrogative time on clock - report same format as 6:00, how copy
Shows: 6:17
